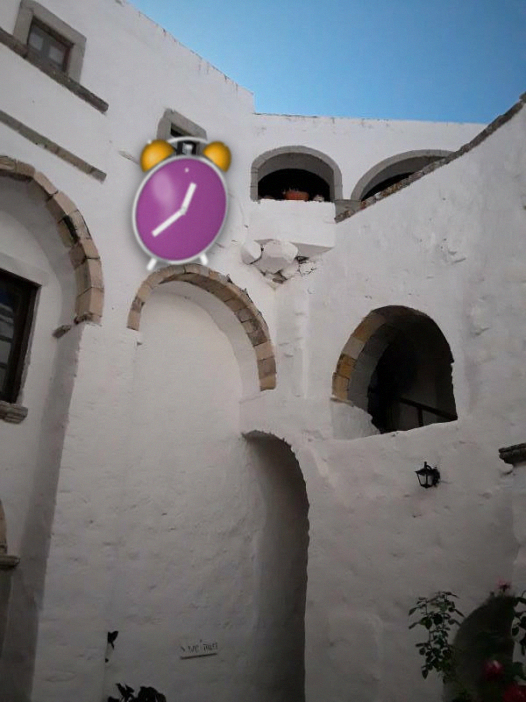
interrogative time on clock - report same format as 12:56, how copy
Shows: 12:39
